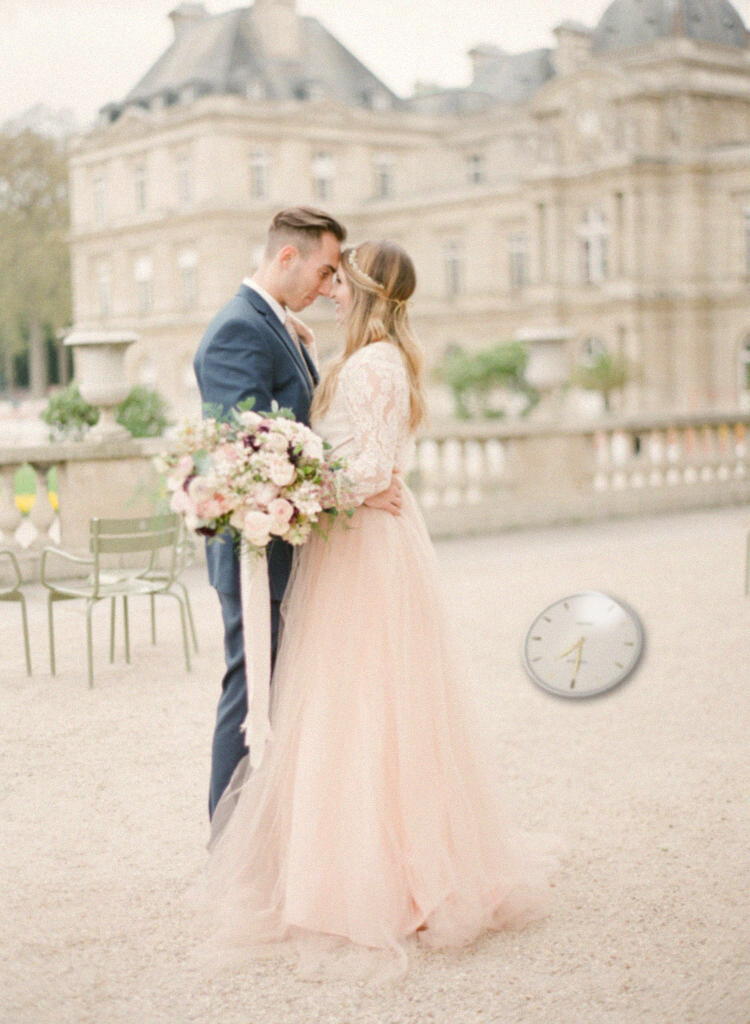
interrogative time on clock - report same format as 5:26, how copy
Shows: 7:30
